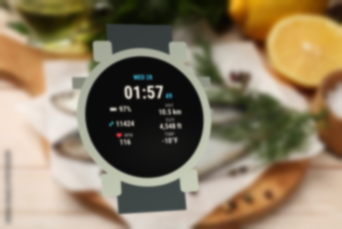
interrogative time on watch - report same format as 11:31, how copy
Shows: 1:57
